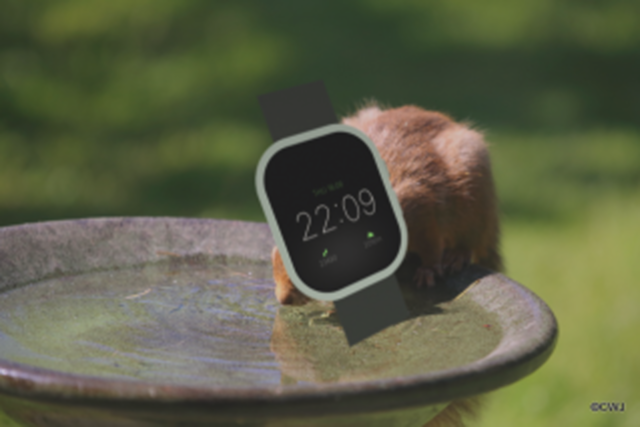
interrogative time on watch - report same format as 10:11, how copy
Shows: 22:09
